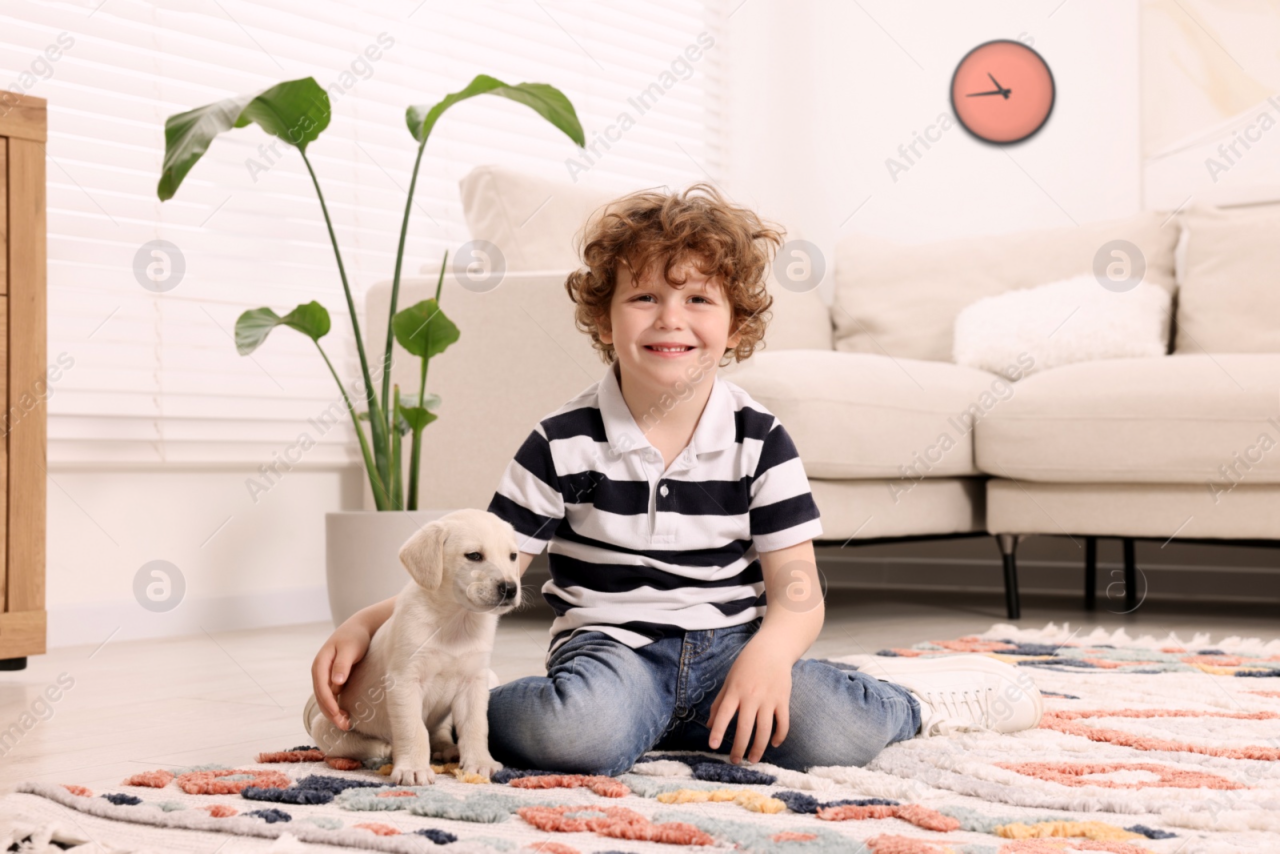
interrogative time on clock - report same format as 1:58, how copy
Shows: 10:44
